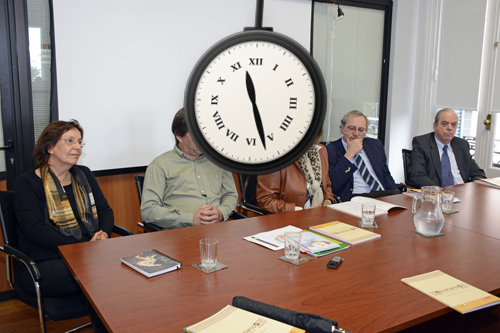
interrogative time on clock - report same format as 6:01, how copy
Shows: 11:27
